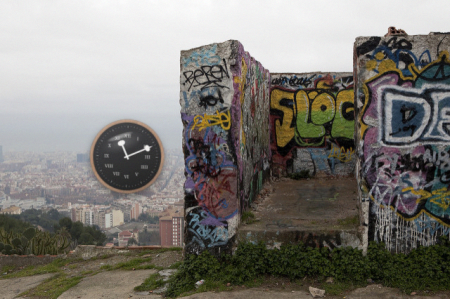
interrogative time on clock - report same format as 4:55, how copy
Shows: 11:11
